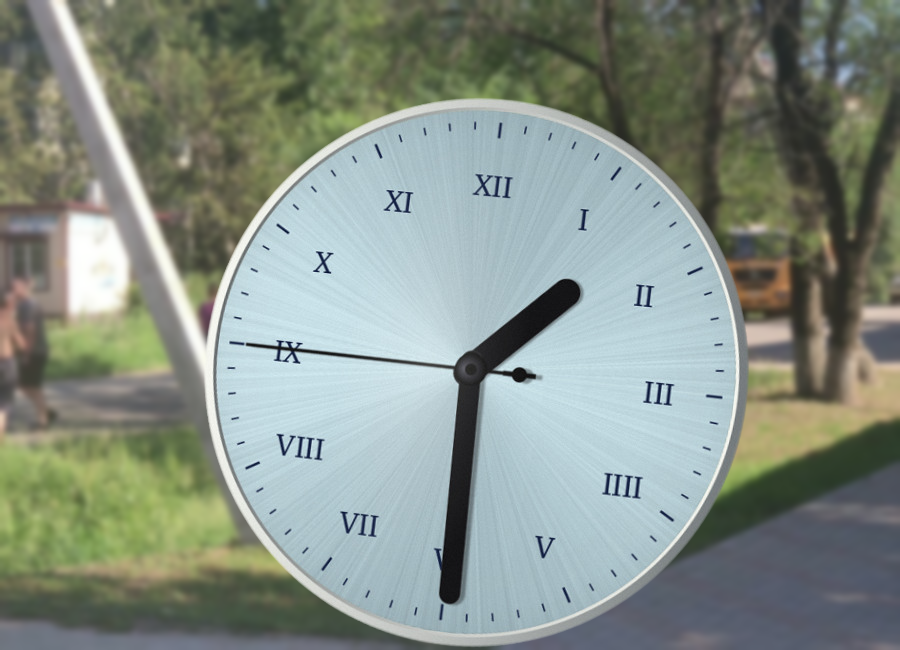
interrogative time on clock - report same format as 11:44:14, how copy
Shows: 1:29:45
